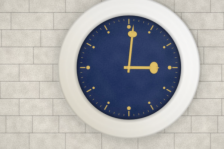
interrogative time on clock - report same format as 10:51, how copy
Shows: 3:01
